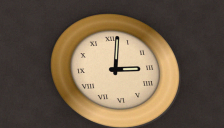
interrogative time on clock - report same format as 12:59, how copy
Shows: 3:02
